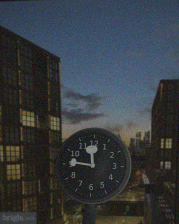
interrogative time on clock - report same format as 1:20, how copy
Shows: 11:46
